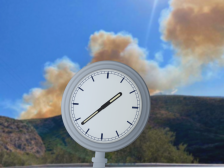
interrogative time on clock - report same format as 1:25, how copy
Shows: 1:38
